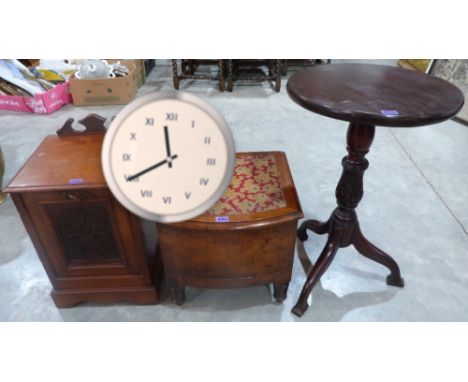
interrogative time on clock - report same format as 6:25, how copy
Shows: 11:40
